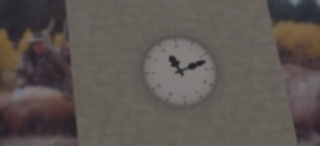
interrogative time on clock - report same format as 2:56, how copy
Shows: 11:12
